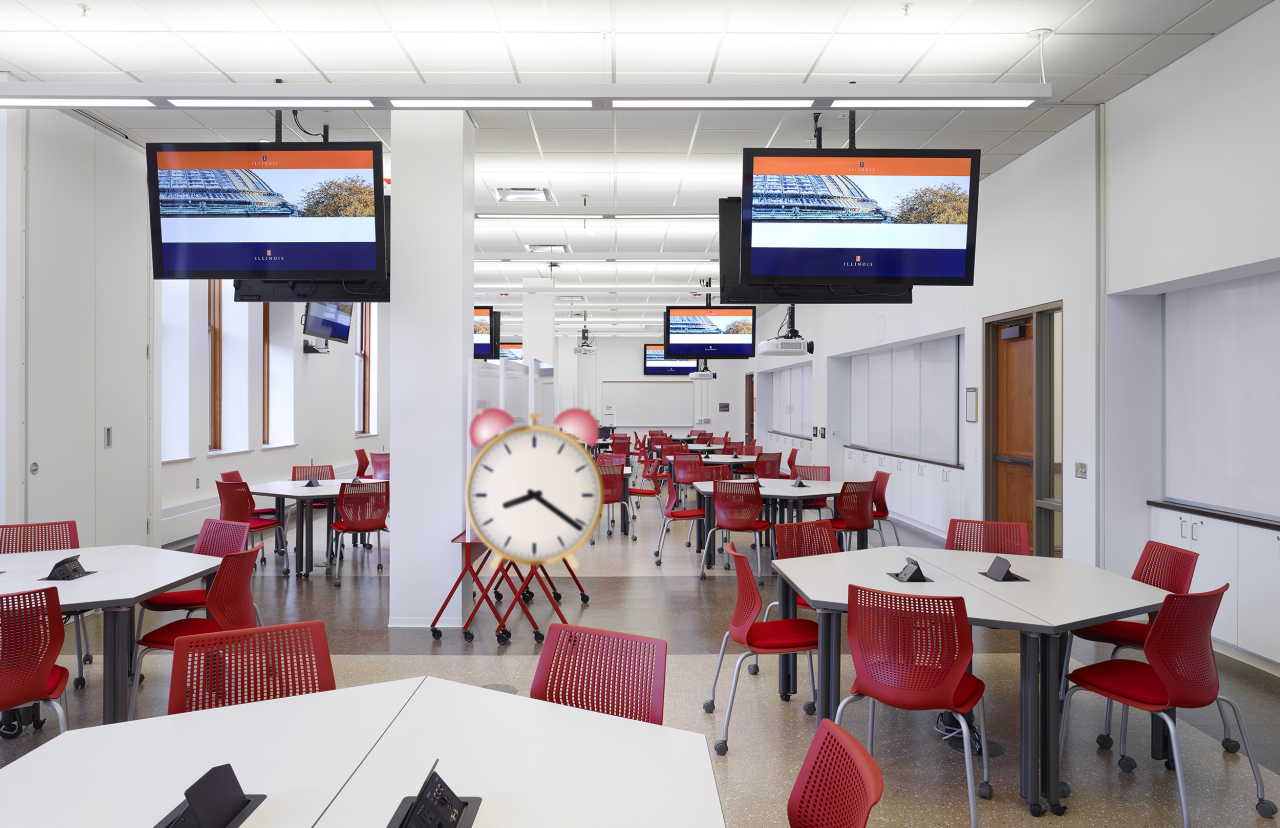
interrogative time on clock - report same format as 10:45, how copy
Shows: 8:21
